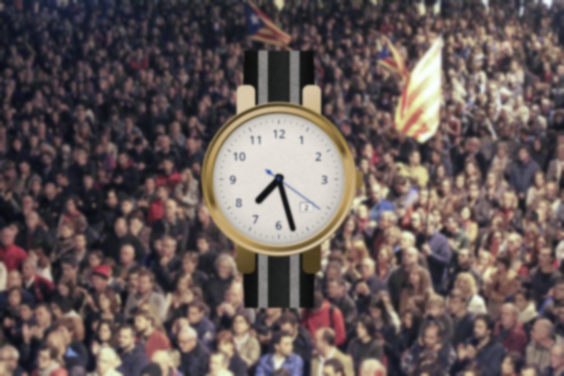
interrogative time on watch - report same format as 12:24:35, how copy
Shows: 7:27:21
